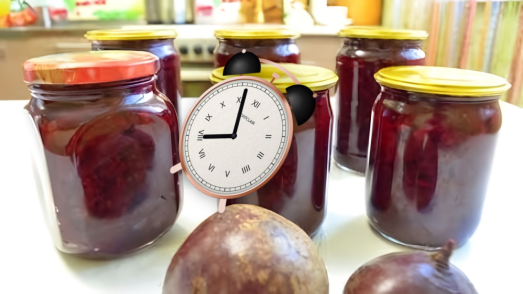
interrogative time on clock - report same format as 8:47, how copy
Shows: 7:56
